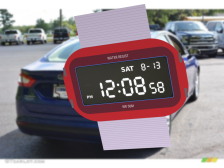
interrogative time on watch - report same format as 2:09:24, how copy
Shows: 12:08:58
